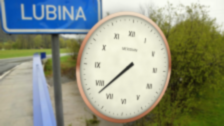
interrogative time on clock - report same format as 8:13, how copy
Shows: 7:38
